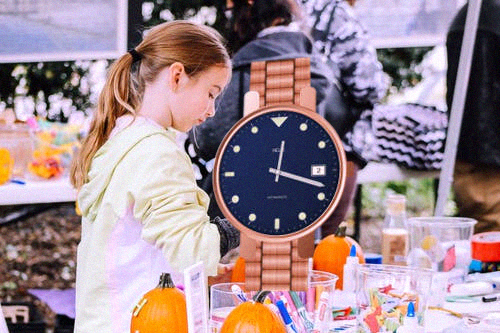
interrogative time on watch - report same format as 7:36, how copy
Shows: 12:18
